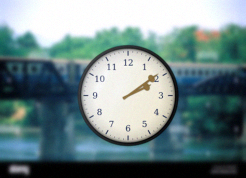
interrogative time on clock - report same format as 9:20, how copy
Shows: 2:09
